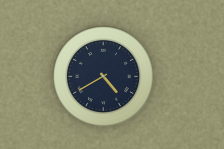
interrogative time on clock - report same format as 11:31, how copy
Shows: 4:40
